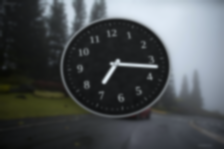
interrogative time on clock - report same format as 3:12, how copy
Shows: 7:17
